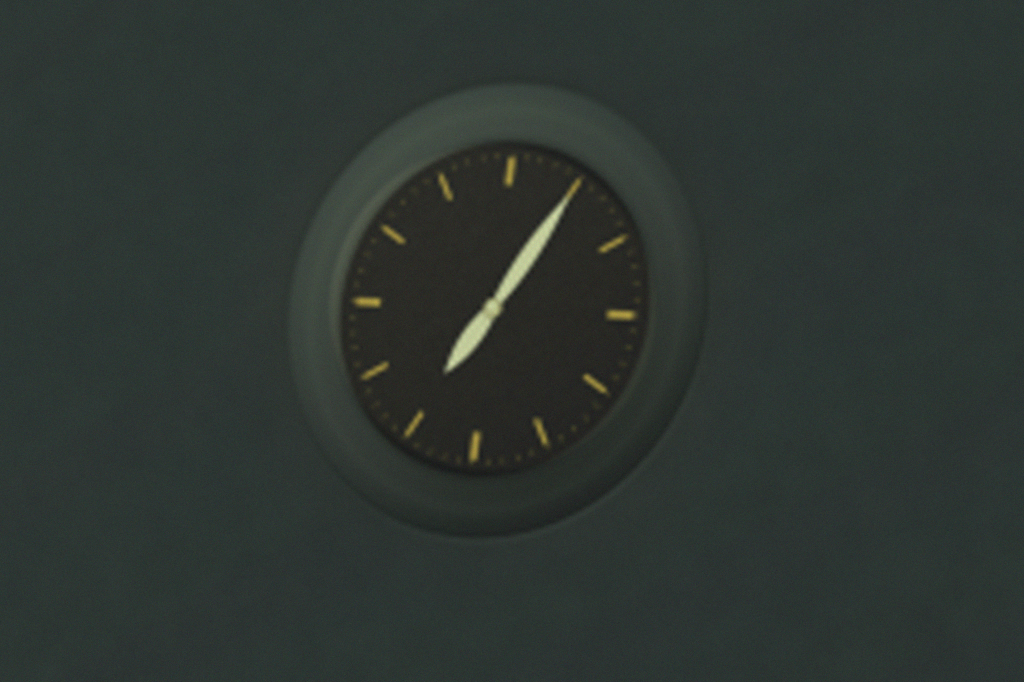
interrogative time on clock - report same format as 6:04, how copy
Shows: 7:05
